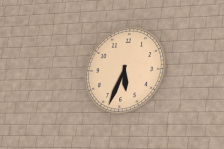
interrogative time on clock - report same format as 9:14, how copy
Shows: 5:33
